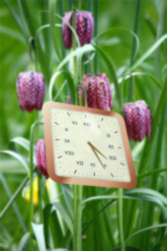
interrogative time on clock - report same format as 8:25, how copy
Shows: 4:26
